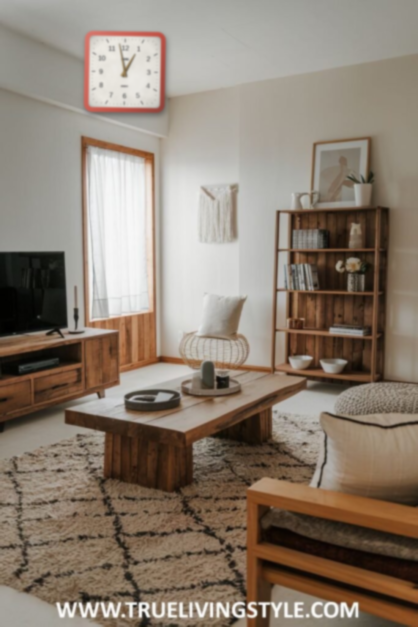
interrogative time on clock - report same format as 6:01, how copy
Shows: 12:58
